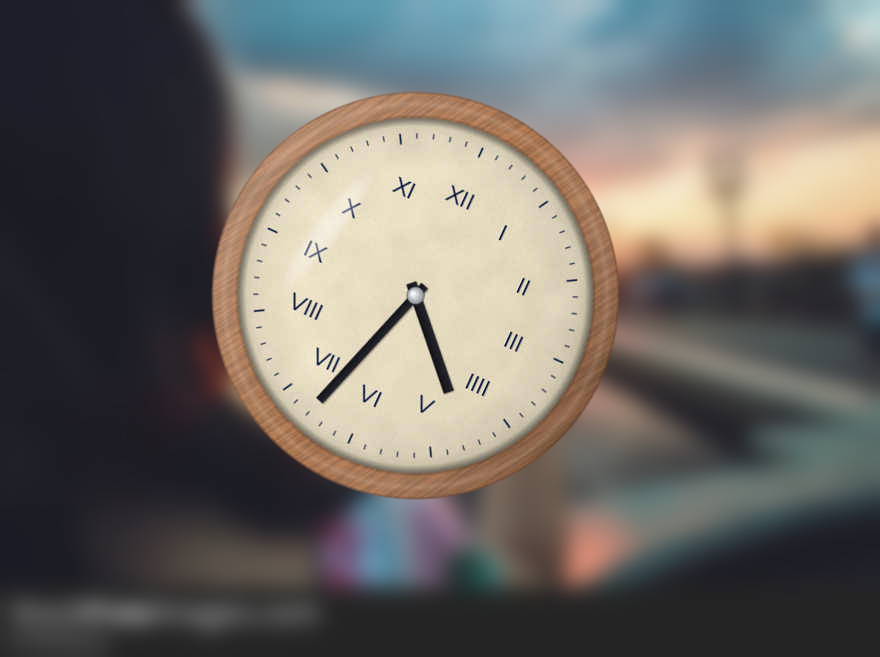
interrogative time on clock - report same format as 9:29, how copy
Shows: 4:33
